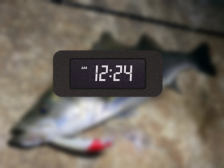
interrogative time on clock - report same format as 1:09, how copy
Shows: 12:24
